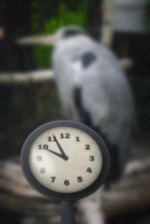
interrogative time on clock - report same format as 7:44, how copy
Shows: 9:56
